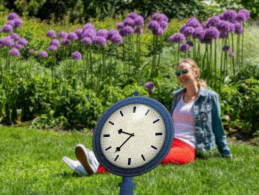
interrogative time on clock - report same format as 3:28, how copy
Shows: 9:37
